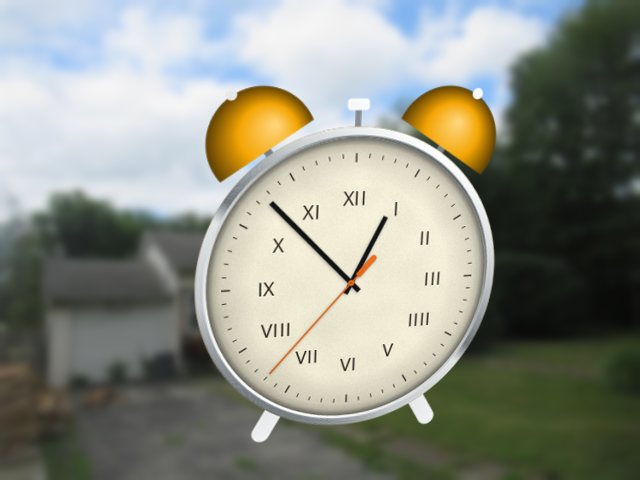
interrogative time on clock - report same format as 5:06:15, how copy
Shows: 12:52:37
